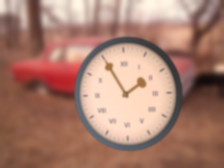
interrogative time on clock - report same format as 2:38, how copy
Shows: 1:55
